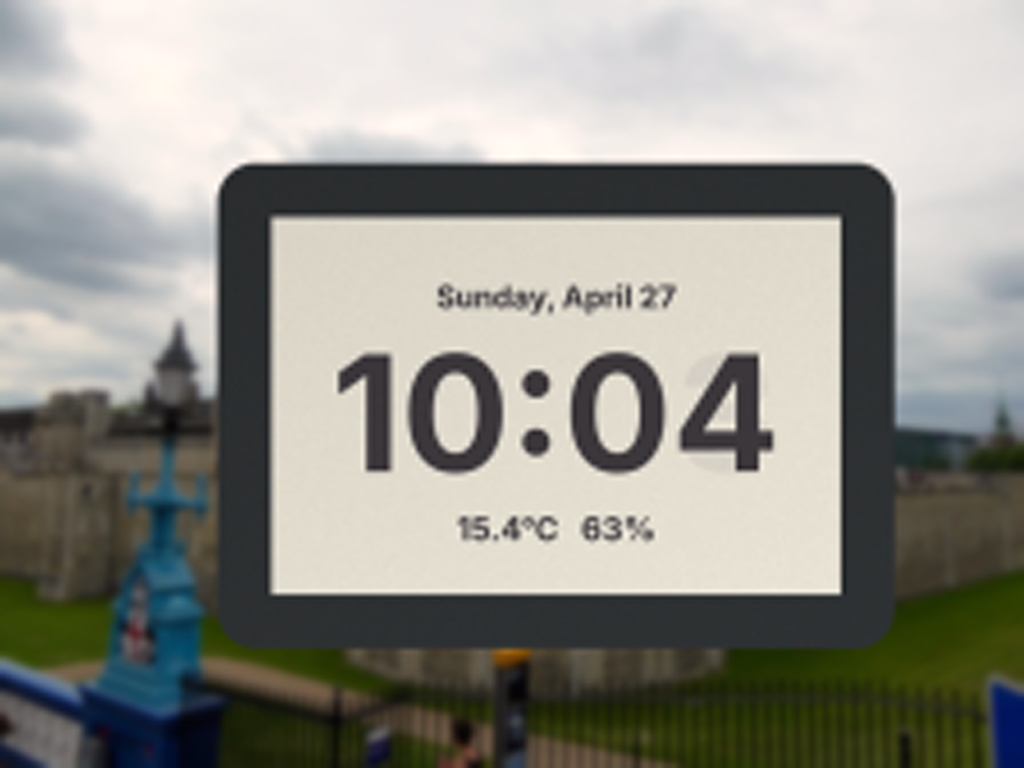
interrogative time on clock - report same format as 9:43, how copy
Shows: 10:04
